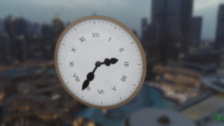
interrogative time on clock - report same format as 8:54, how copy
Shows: 2:36
